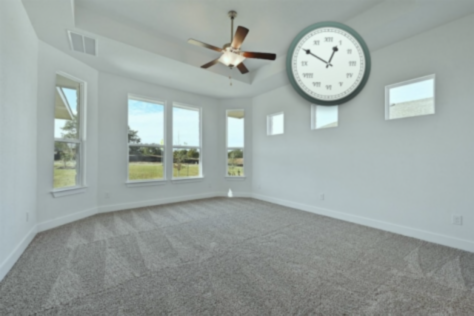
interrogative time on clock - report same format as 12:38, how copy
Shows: 12:50
